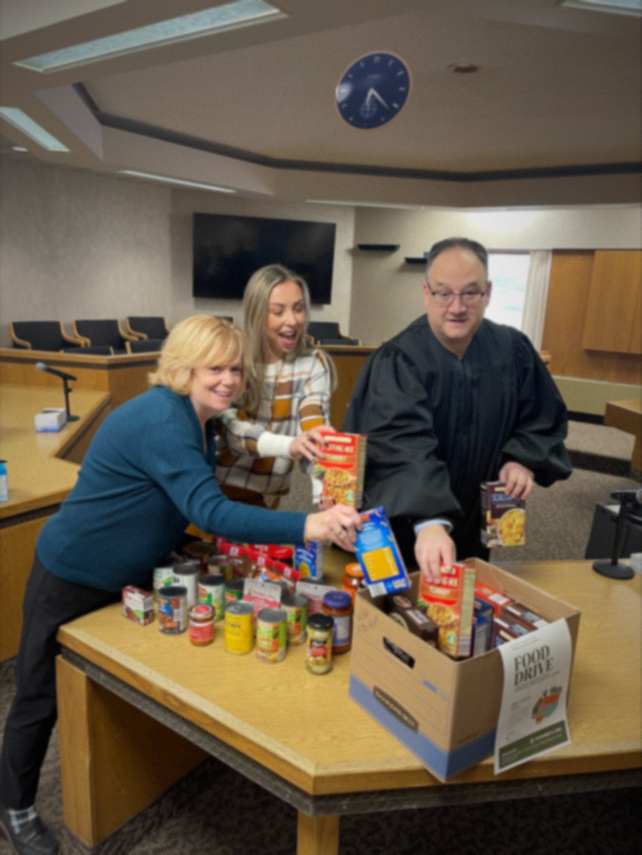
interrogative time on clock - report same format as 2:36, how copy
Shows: 6:22
